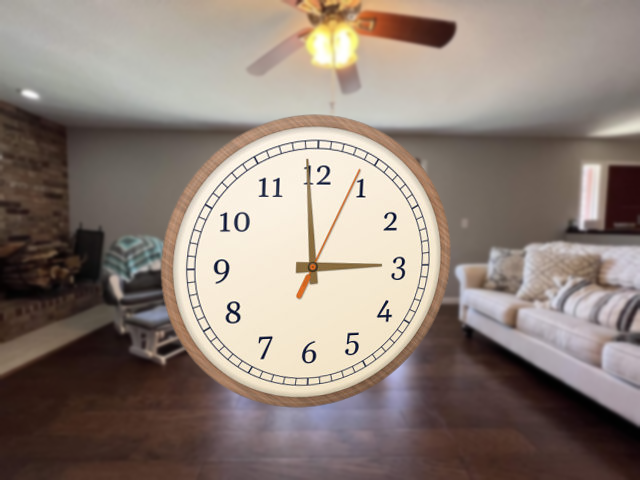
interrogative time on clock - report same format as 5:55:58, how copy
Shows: 2:59:04
